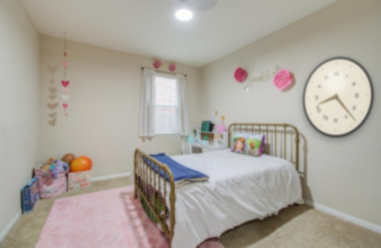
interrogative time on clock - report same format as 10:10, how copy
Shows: 8:23
